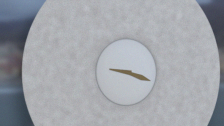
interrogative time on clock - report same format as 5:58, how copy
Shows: 9:18
